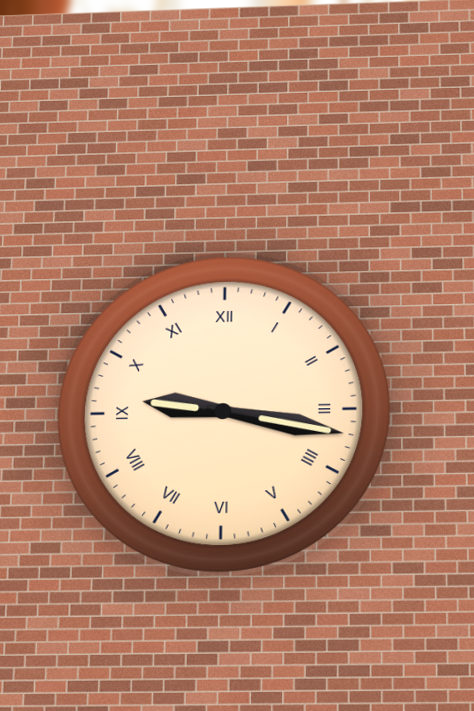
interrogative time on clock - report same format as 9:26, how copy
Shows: 9:17
